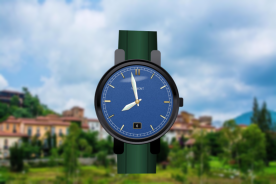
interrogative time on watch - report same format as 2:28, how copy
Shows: 7:58
